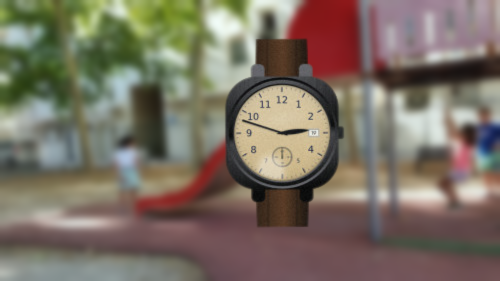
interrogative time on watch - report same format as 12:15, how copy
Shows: 2:48
